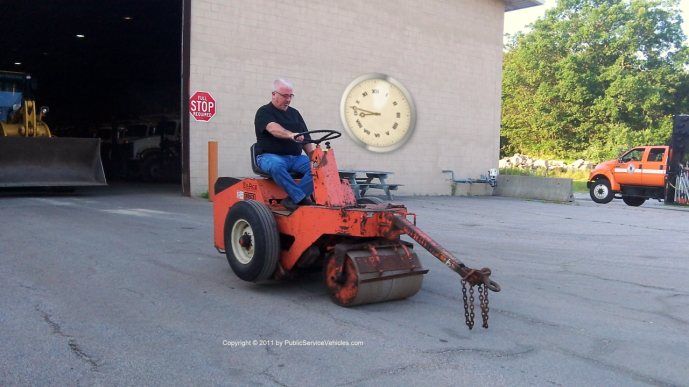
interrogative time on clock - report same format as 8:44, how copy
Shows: 8:47
